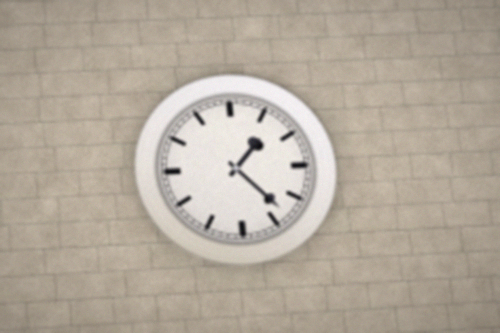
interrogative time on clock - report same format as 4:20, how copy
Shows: 1:23
